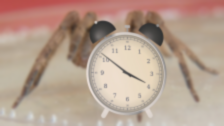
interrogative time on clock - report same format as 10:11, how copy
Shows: 3:51
